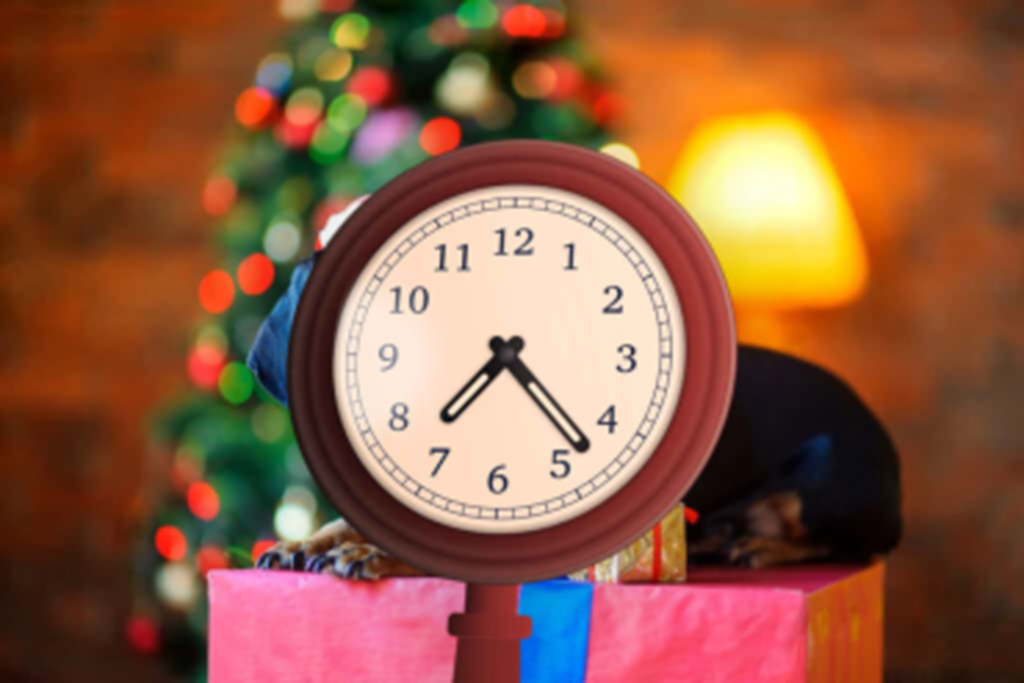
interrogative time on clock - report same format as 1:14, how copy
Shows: 7:23
